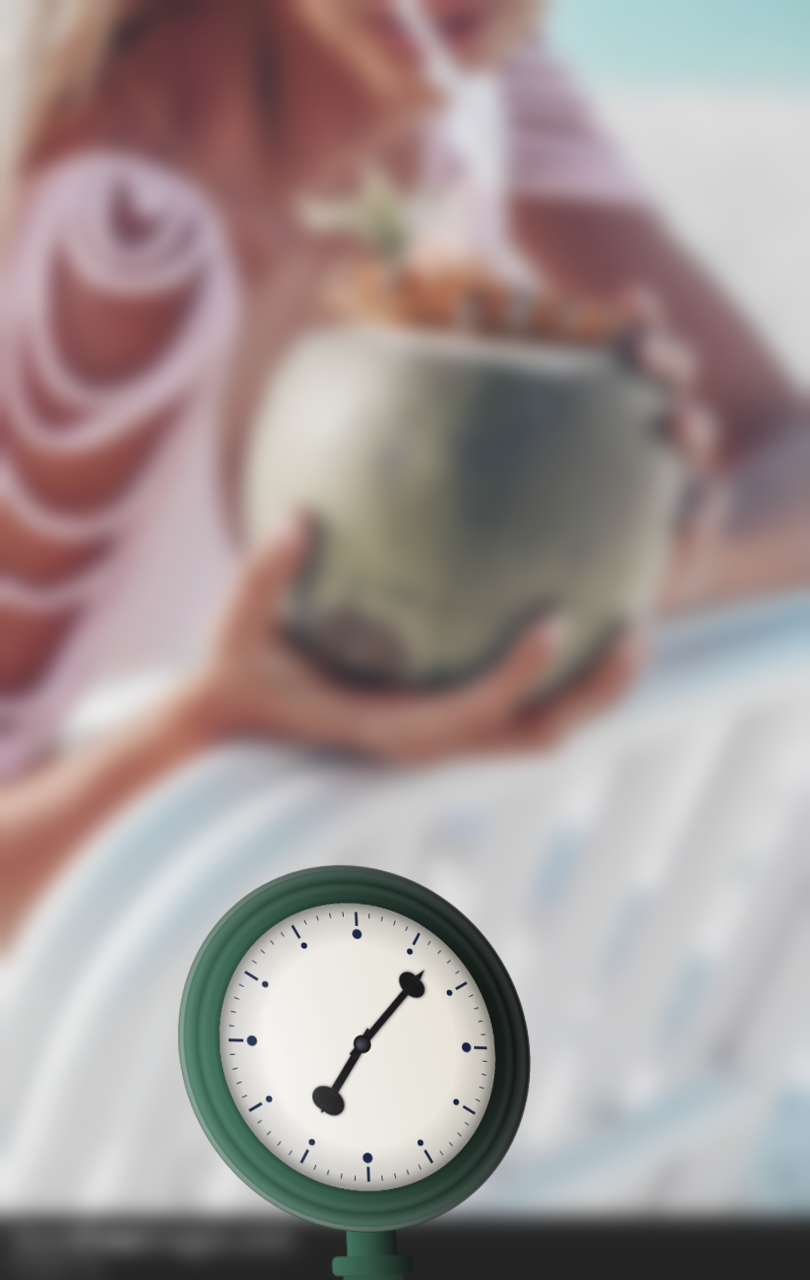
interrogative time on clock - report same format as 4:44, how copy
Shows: 7:07
